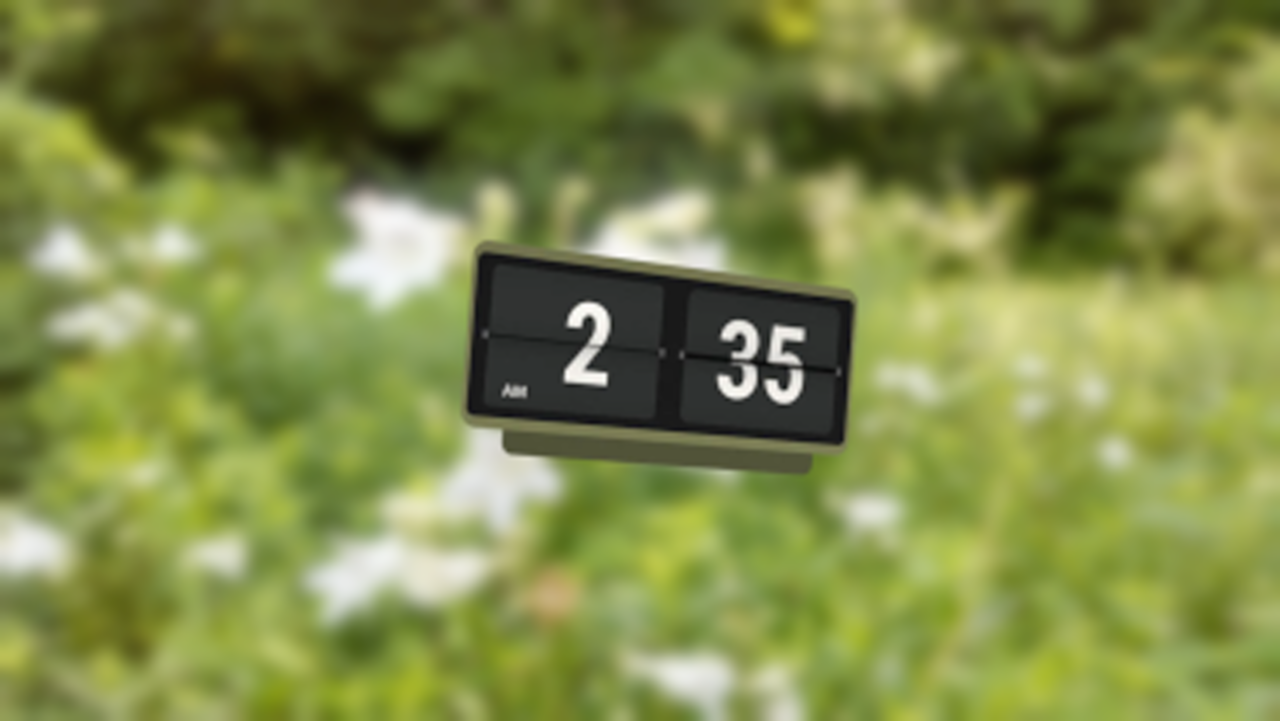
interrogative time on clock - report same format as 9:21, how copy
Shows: 2:35
